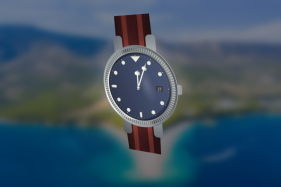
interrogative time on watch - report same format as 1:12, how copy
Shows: 12:04
